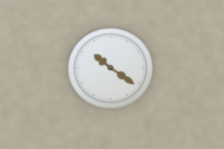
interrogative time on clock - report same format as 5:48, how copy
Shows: 10:21
